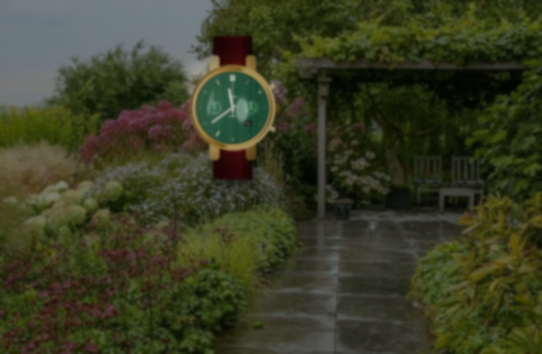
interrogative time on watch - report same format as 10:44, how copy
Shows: 11:39
